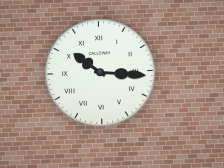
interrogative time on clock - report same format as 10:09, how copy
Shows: 10:16
